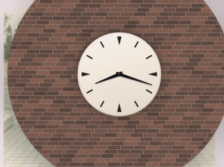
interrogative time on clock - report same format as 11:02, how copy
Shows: 8:18
